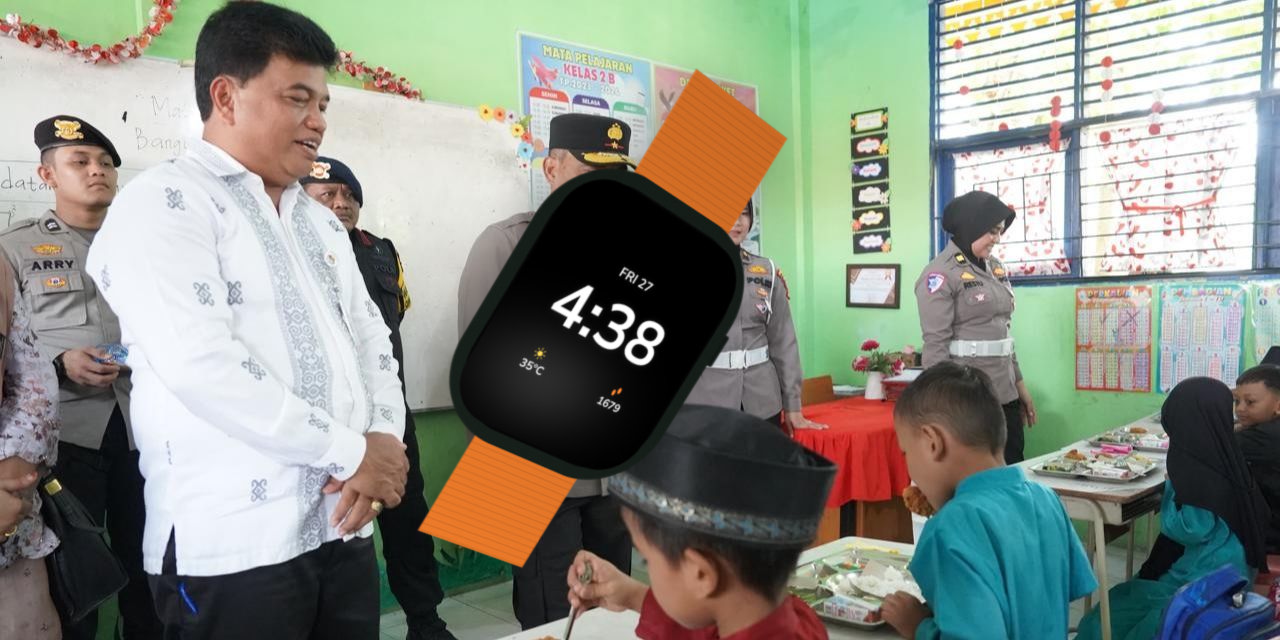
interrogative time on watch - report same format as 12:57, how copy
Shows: 4:38
